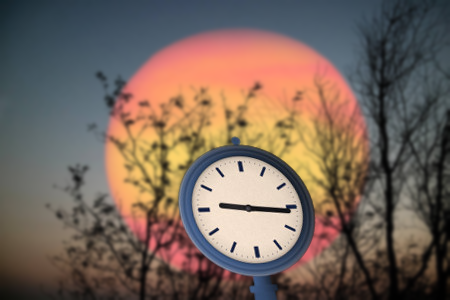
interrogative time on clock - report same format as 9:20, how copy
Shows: 9:16
